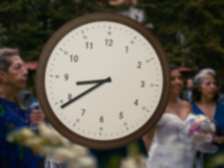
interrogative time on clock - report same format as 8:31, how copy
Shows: 8:39
